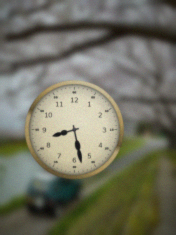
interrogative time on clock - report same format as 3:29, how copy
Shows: 8:28
